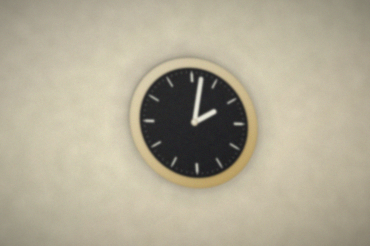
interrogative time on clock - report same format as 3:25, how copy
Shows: 2:02
